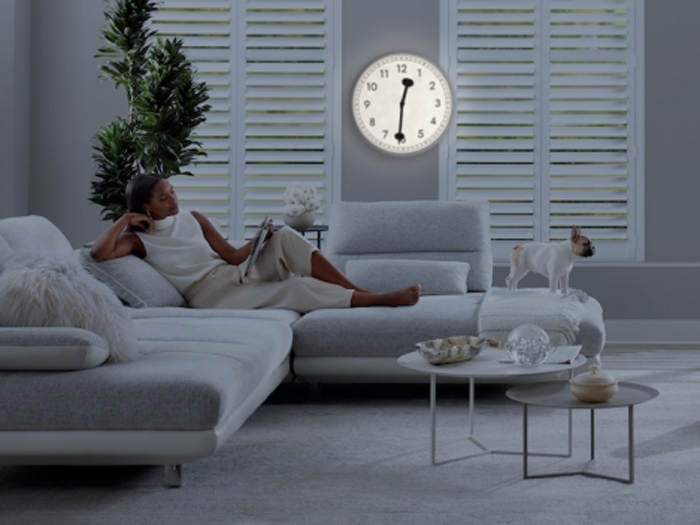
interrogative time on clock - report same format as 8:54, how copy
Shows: 12:31
